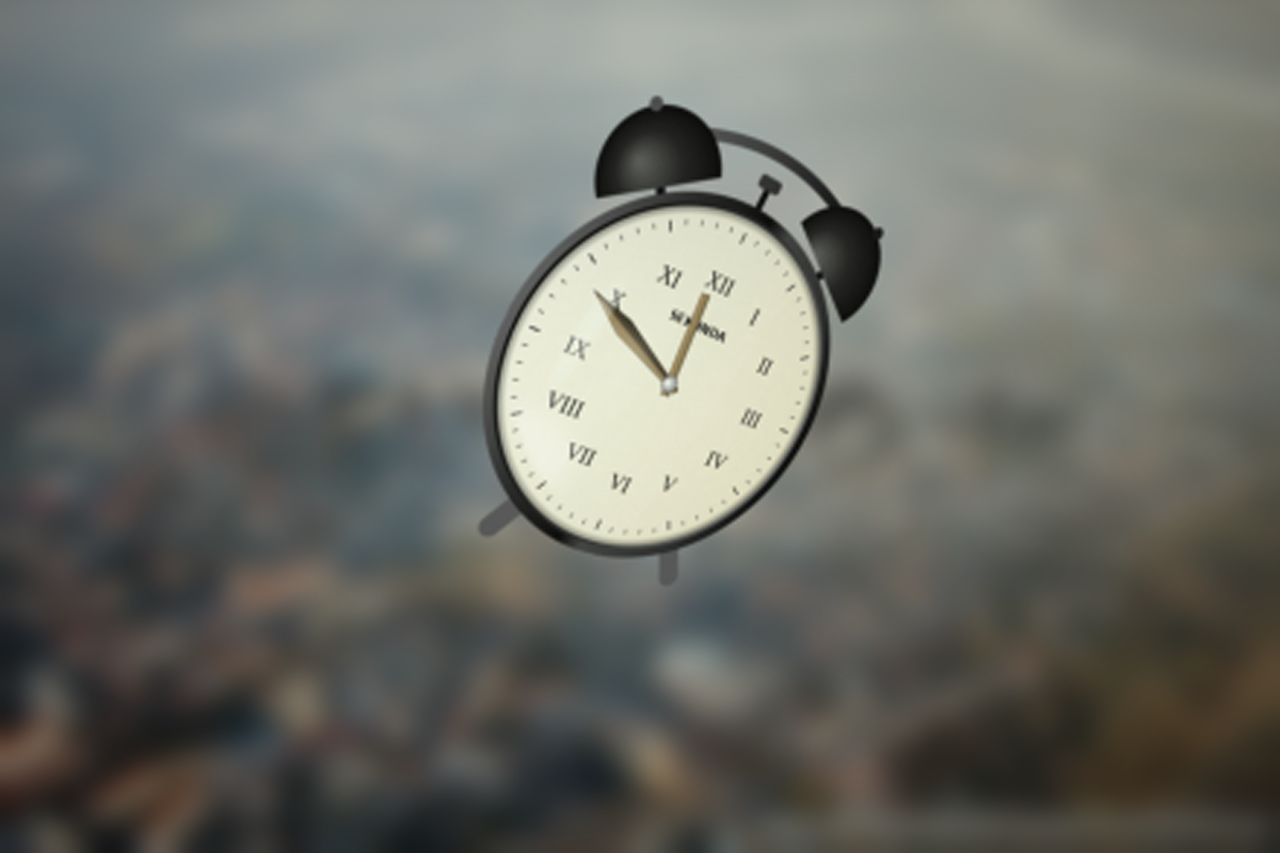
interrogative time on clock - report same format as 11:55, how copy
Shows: 11:49
